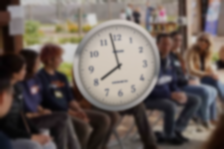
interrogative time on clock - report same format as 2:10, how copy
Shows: 7:58
